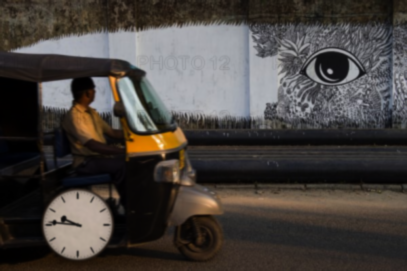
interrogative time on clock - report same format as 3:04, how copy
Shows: 9:46
